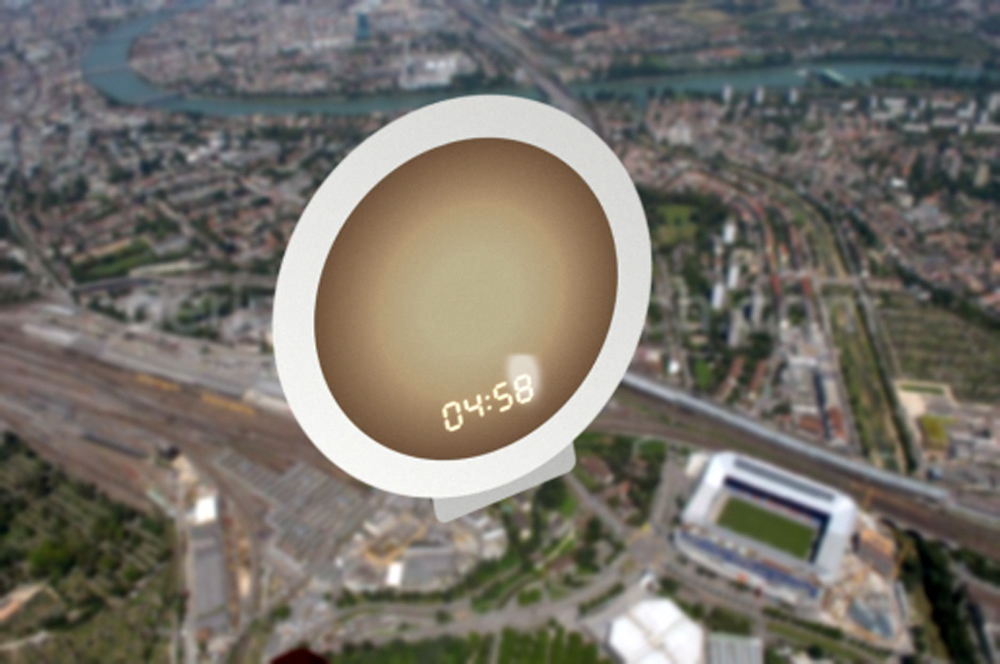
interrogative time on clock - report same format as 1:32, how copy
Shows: 4:58
